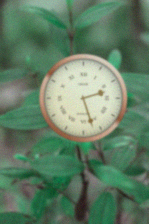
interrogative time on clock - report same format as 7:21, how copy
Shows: 2:27
